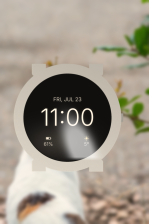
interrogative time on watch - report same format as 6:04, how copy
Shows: 11:00
